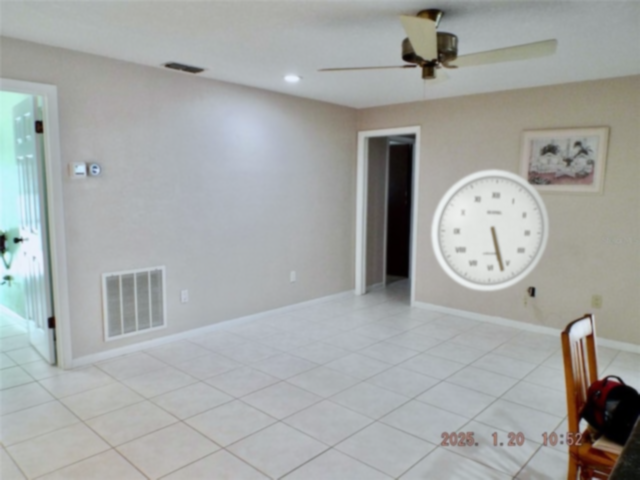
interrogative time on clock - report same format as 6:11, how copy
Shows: 5:27
